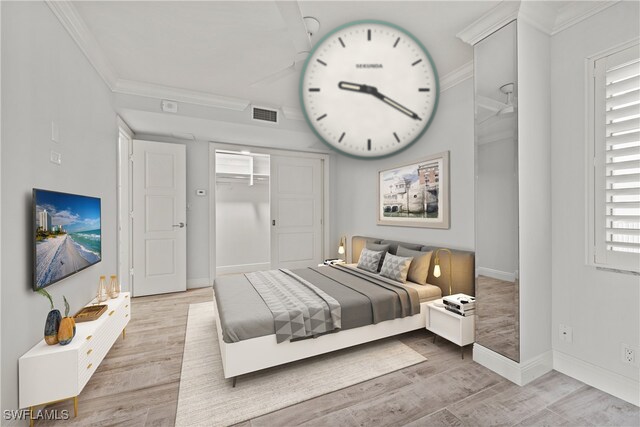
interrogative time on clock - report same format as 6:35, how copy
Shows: 9:20
